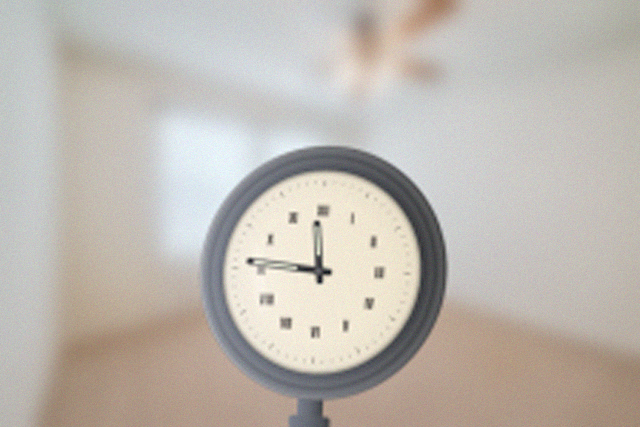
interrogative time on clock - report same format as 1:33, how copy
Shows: 11:46
